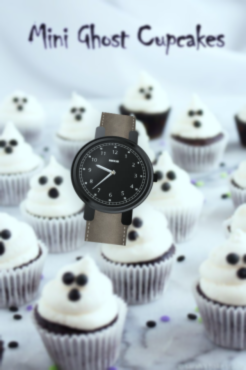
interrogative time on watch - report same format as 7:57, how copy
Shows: 9:37
